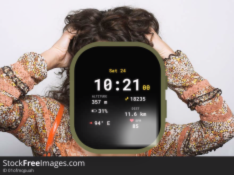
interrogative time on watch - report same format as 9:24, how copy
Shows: 10:21
